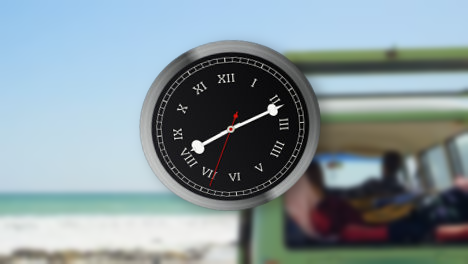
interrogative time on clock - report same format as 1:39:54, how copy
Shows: 8:11:34
